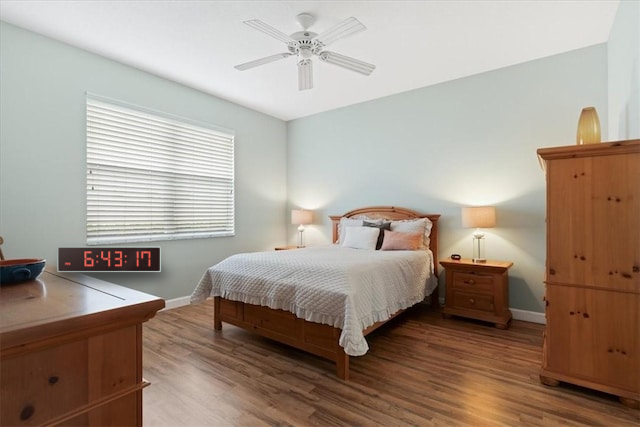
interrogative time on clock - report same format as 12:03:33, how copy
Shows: 6:43:17
